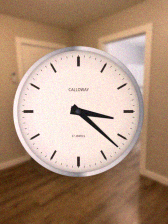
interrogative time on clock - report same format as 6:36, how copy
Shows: 3:22
